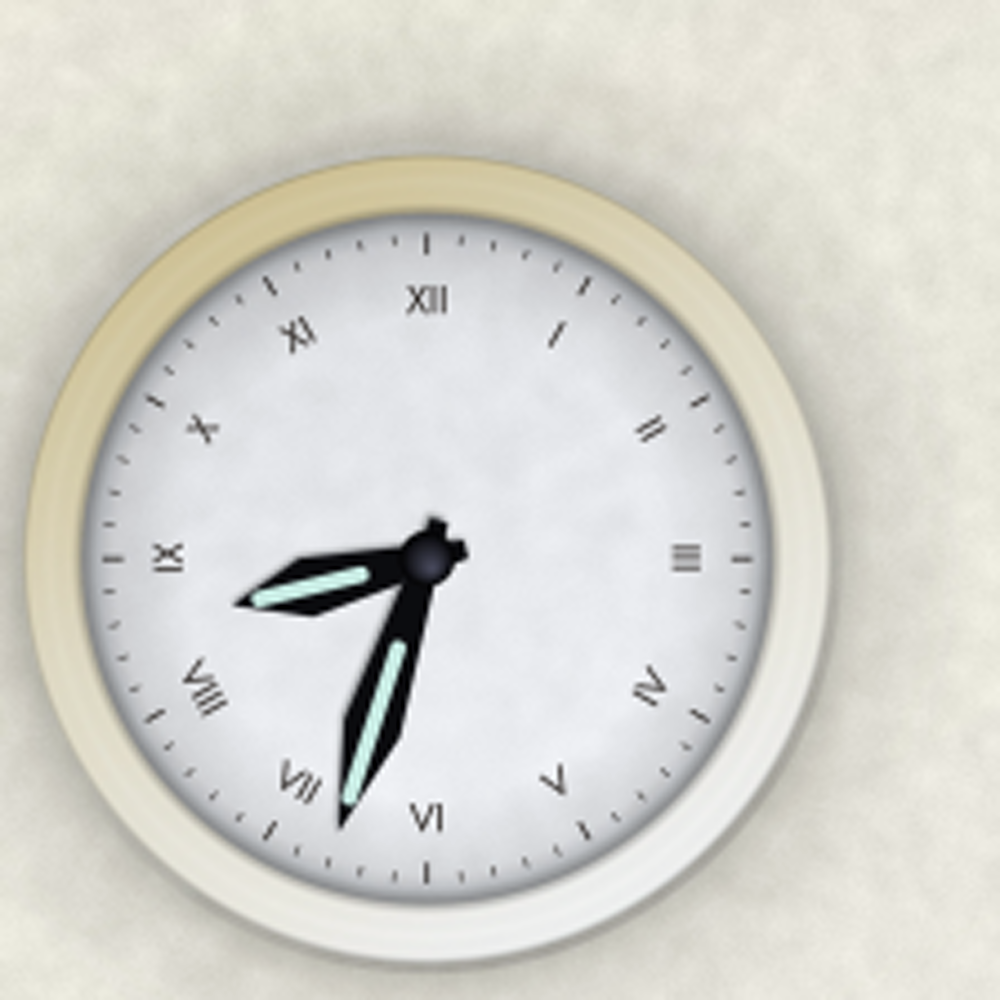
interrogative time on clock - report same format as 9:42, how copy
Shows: 8:33
